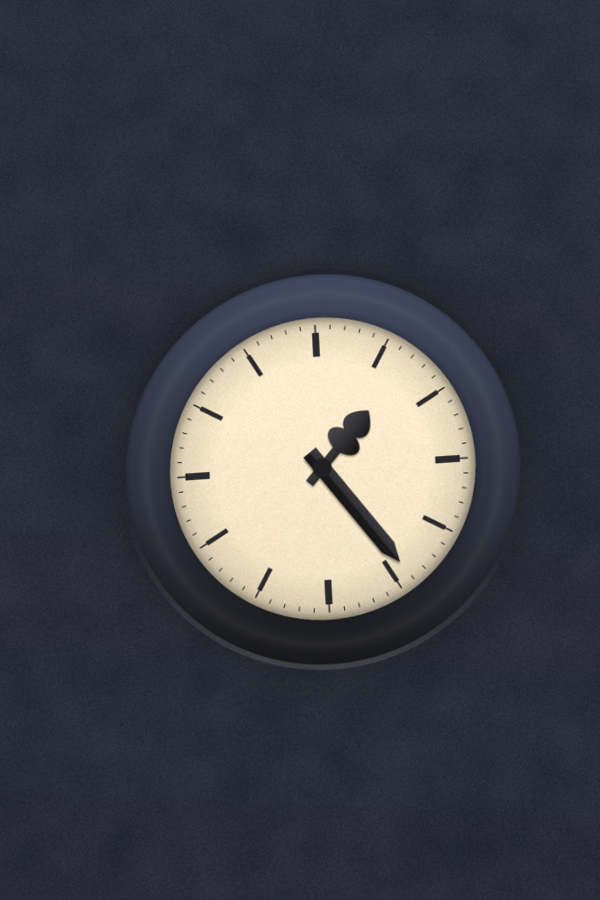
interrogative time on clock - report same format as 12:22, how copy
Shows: 1:24
